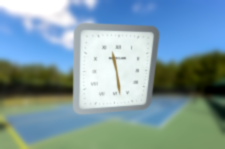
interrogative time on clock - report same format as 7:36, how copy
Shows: 11:28
